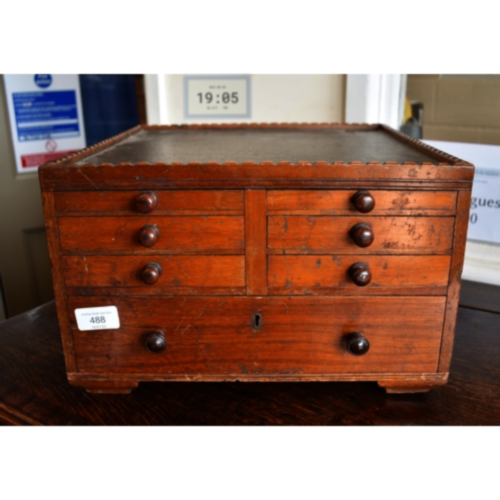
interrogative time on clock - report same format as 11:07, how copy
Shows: 19:05
